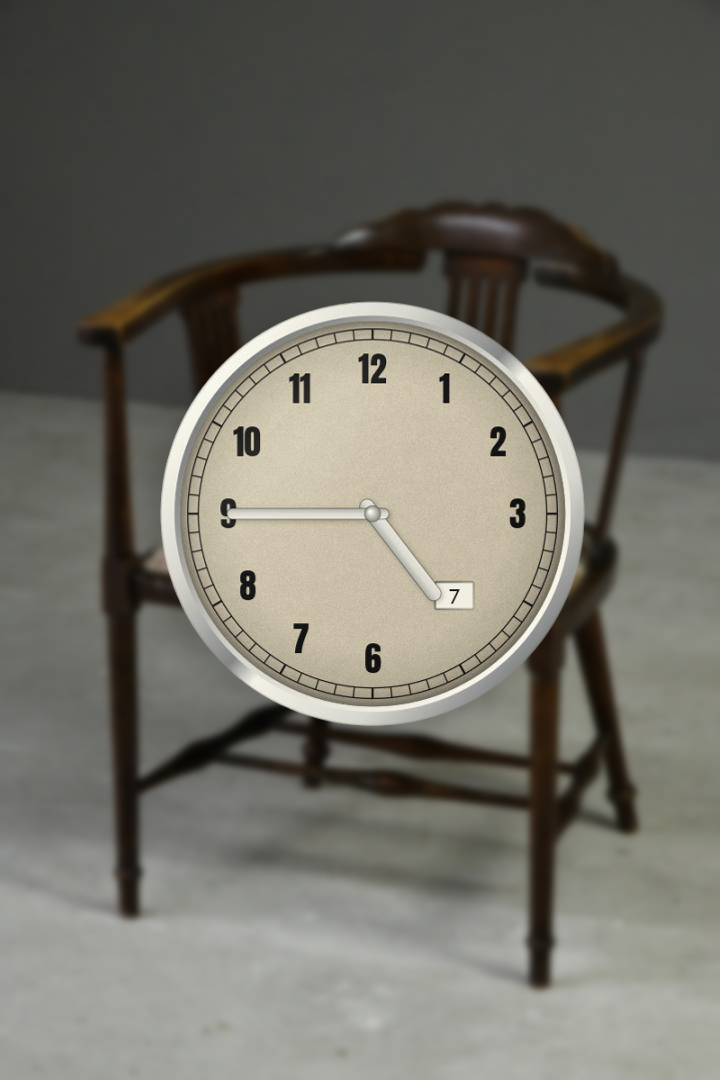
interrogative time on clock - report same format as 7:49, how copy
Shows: 4:45
